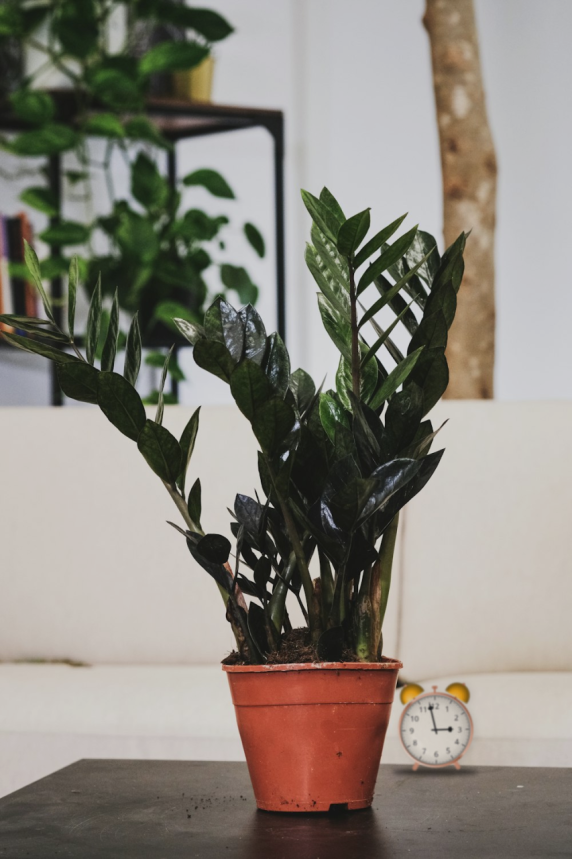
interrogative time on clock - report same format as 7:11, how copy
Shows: 2:58
